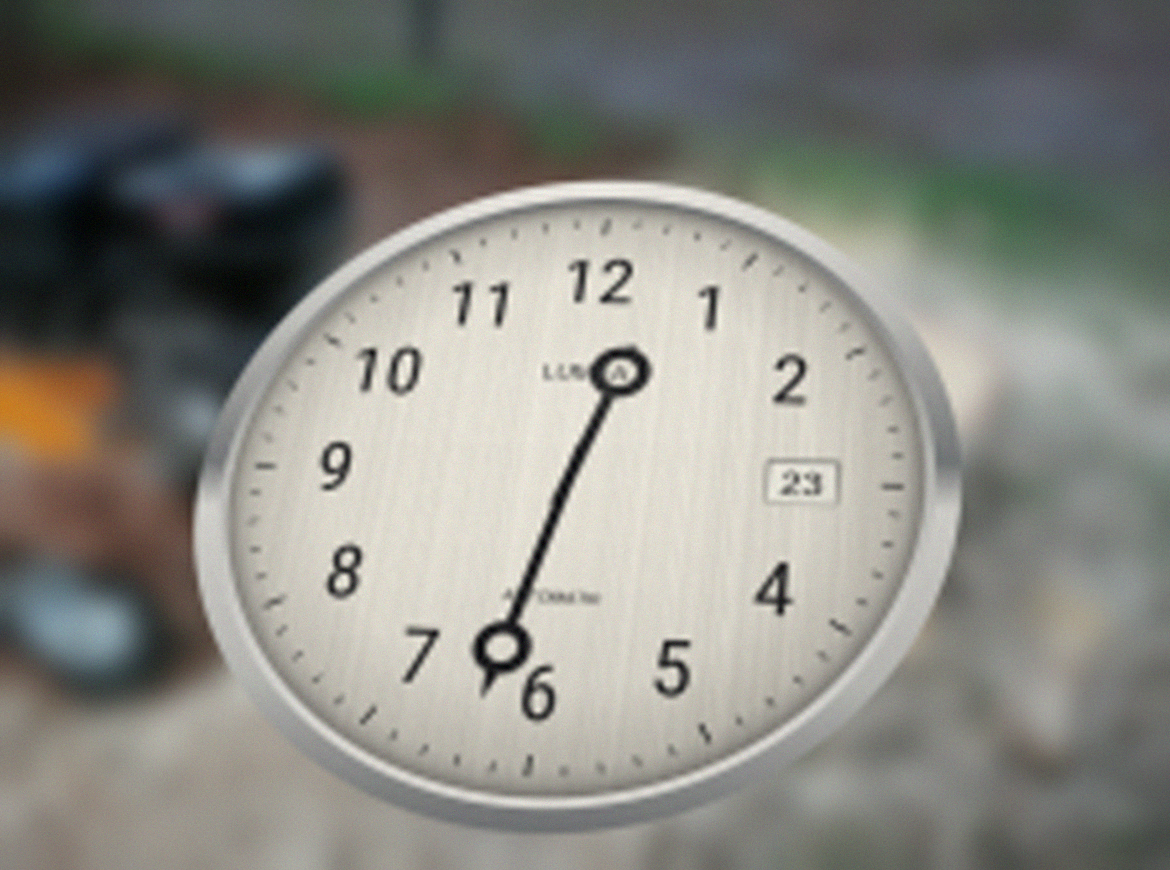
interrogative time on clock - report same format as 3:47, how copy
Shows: 12:32
